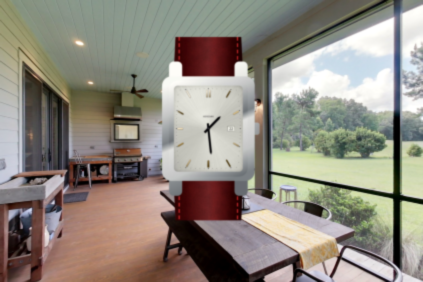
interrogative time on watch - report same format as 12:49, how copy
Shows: 1:29
